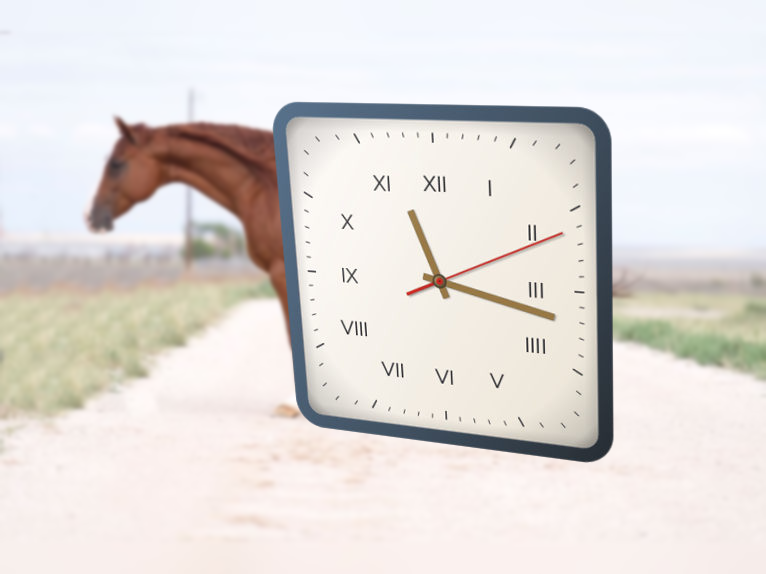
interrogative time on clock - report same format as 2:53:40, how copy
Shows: 11:17:11
